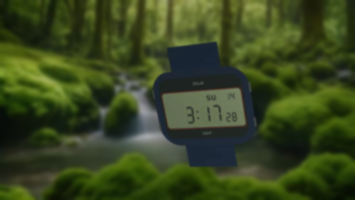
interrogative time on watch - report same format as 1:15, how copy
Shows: 3:17
